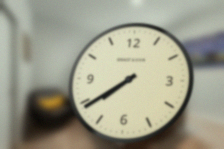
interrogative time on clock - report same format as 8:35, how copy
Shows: 7:39
